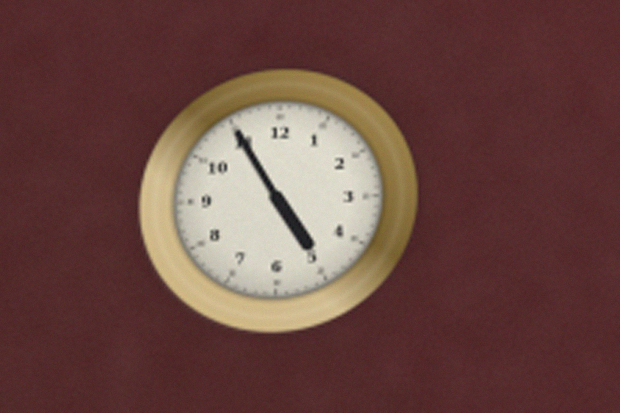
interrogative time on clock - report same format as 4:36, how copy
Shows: 4:55
